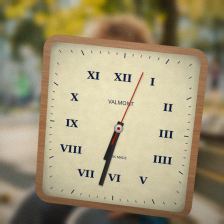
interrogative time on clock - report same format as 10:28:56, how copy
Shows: 6:32:03
